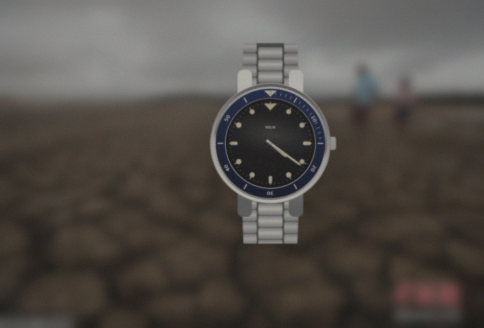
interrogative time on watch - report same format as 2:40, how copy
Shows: 4:21
